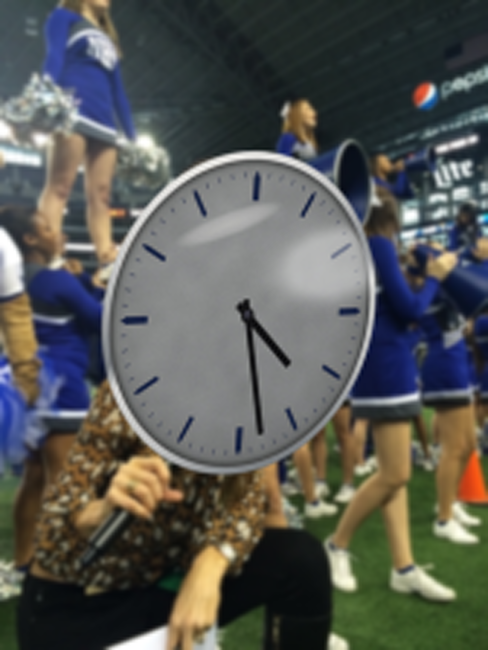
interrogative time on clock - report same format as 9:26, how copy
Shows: 4:28
